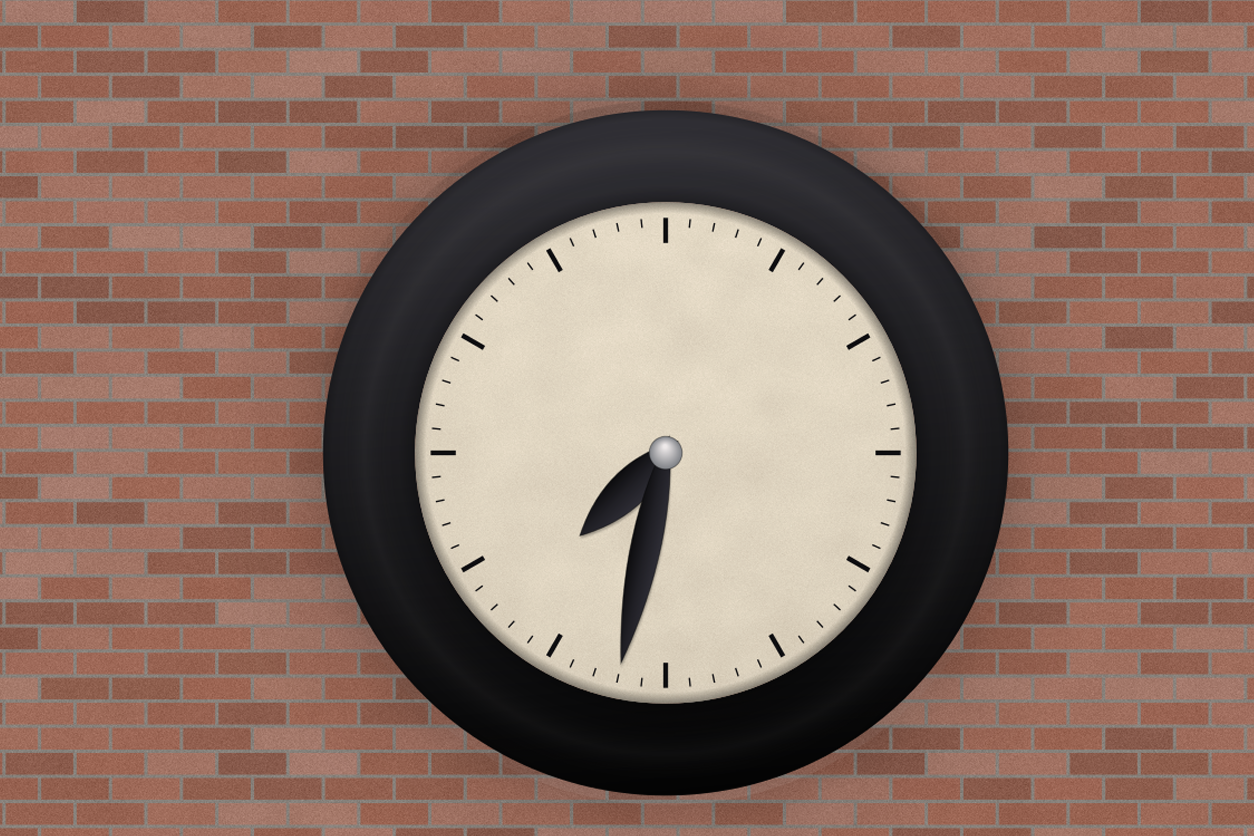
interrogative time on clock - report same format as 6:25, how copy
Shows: 7:32
